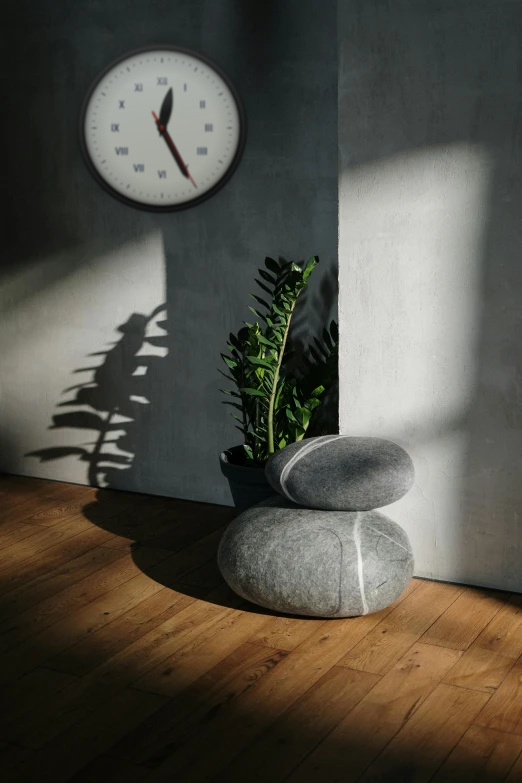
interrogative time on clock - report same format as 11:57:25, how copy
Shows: 12:25:25
